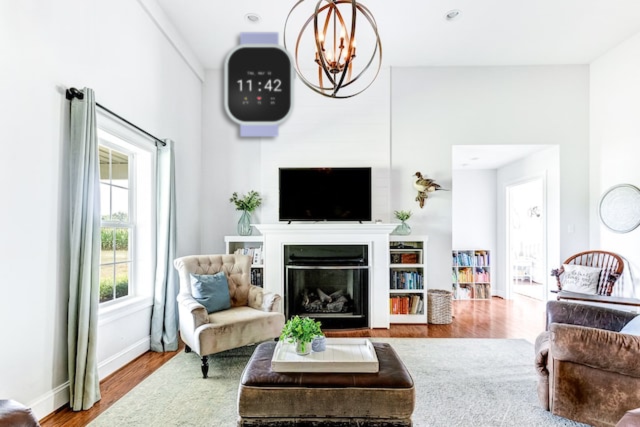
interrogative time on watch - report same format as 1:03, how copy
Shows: 11:42
